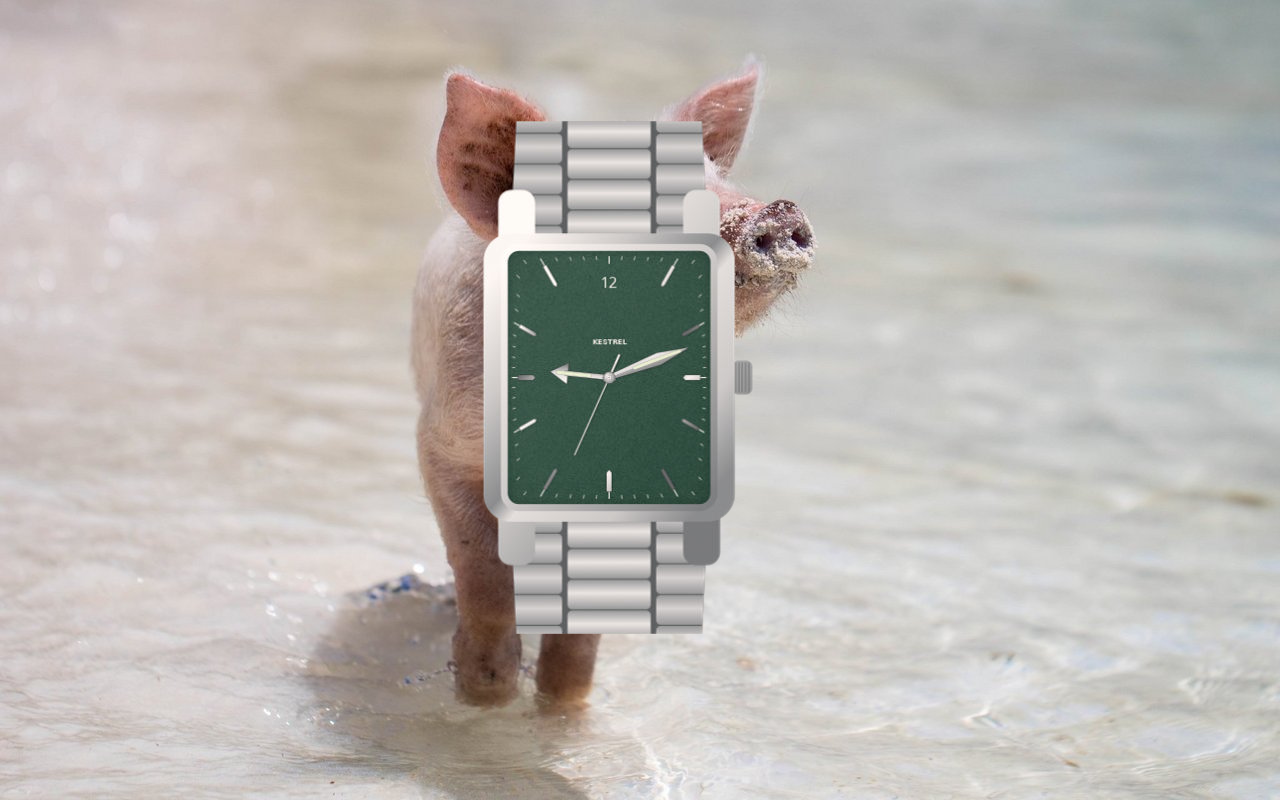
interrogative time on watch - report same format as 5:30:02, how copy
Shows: 9:11:34
